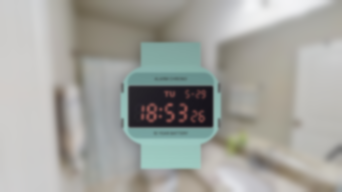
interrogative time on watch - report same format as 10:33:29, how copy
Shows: 18:53:26
